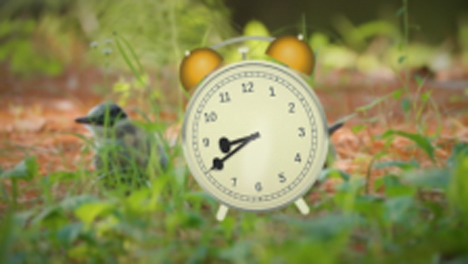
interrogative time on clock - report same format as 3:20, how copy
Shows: 8:40
